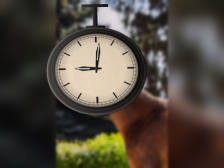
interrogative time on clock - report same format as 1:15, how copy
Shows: 9:01
